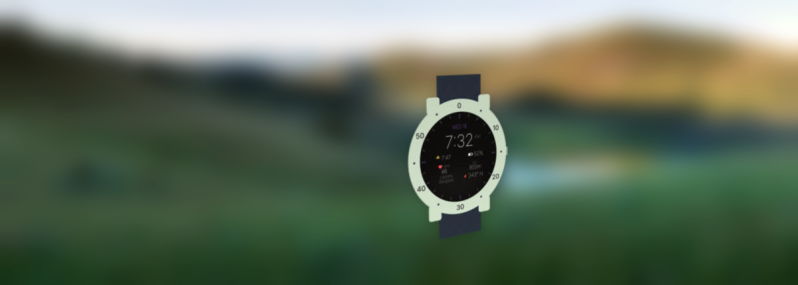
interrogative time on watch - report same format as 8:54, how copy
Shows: 7:32
